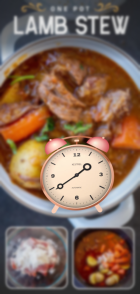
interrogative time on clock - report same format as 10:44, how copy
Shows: 1:39
